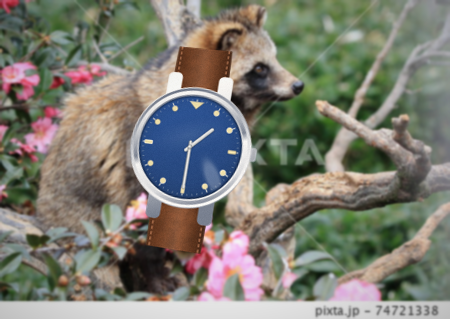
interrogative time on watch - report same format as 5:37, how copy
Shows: 1:30
